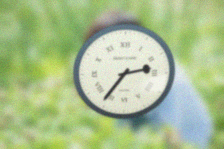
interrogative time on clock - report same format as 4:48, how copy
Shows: 2:36
